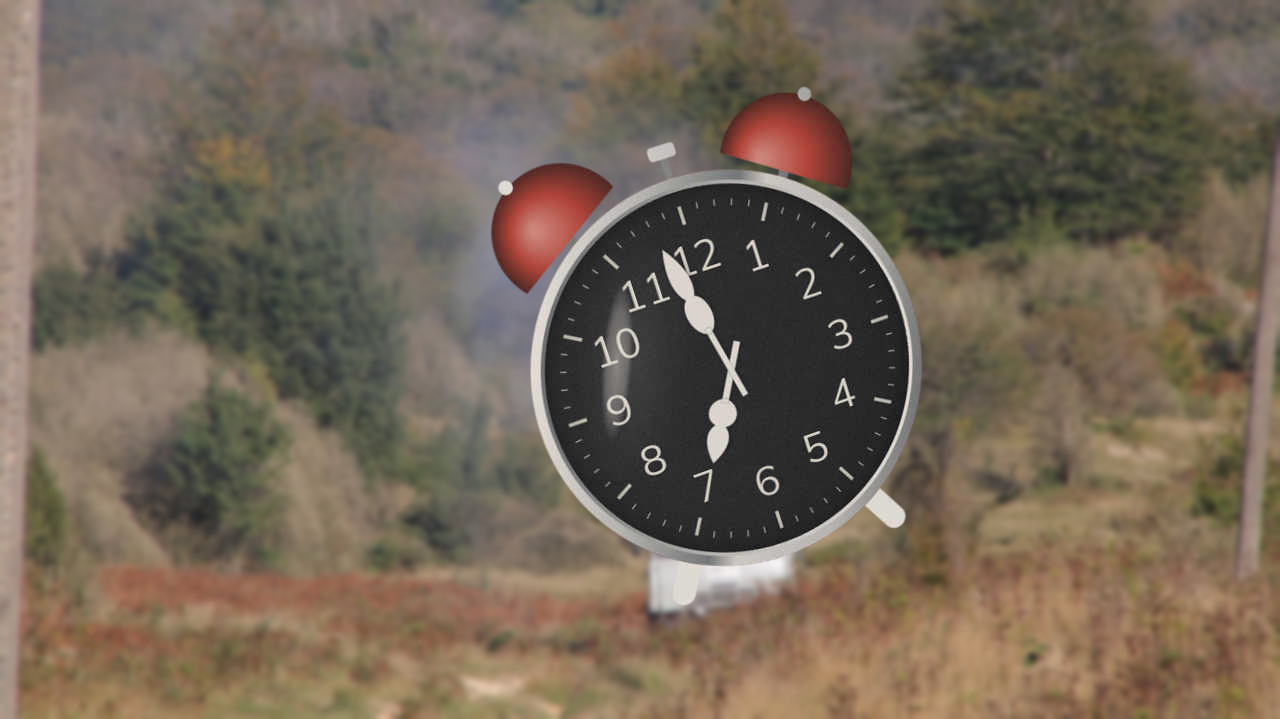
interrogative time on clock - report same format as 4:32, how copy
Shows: 6:58
